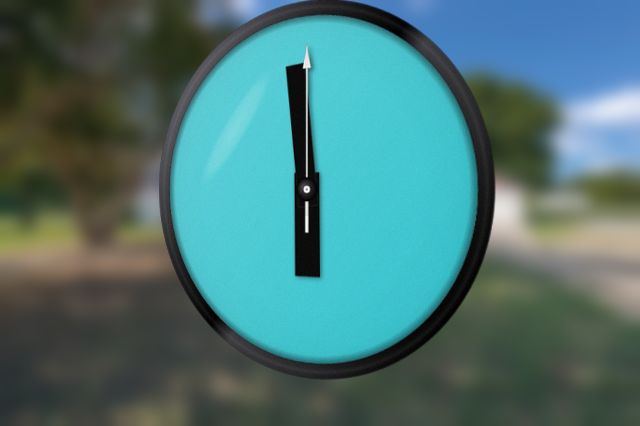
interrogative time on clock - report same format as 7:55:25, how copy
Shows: 5:59:00
